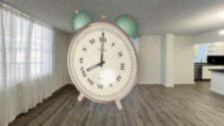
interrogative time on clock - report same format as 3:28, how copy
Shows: 8:00
